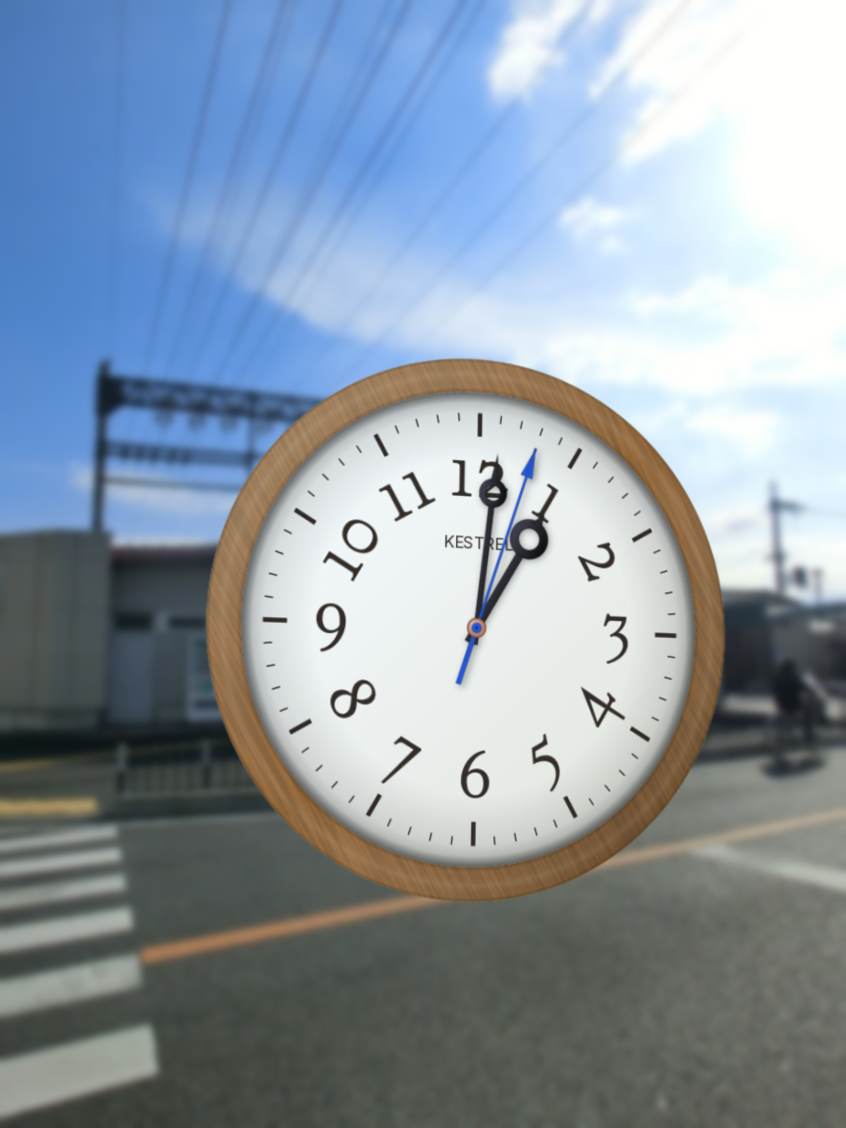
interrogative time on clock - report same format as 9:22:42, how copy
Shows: 1:01:03
